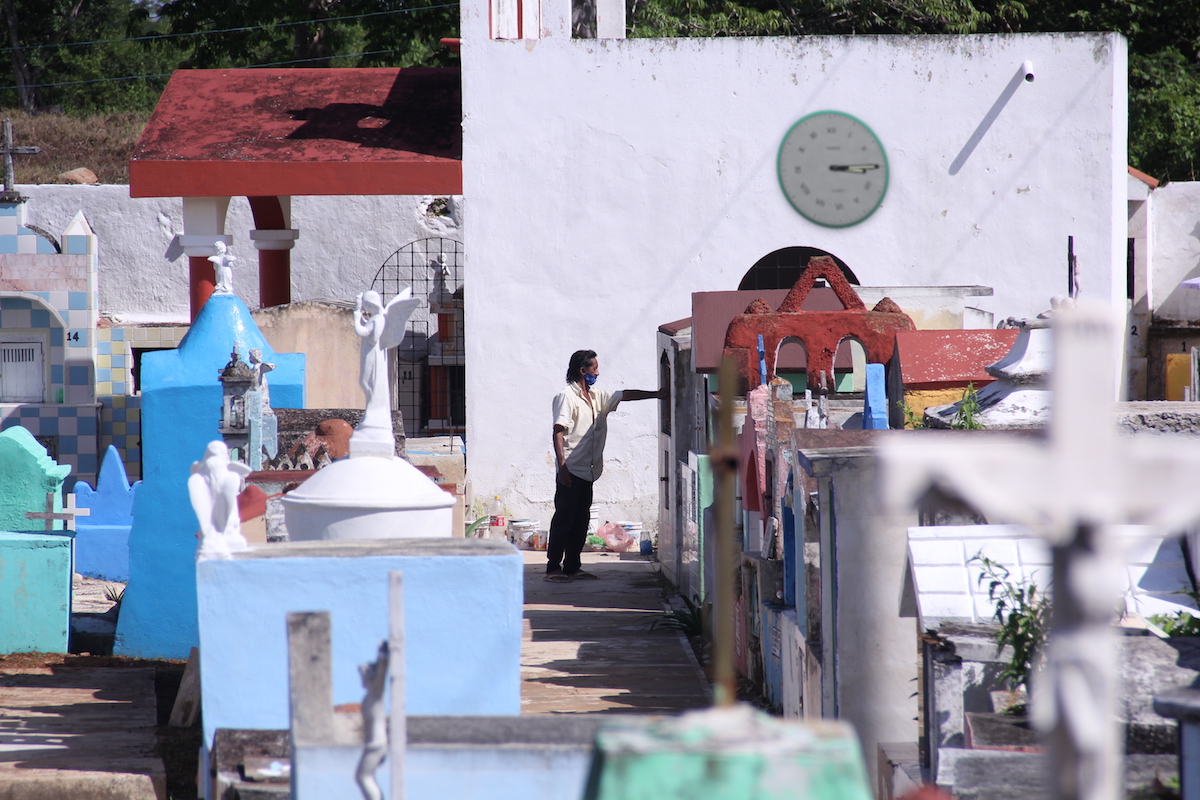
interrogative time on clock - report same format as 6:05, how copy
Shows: 3:15
